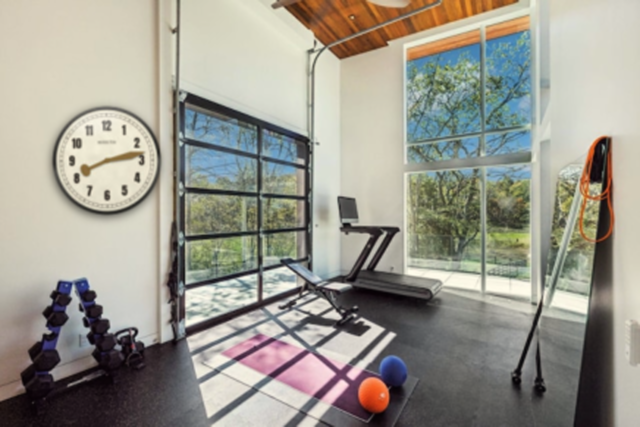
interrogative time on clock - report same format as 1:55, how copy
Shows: 8:13
